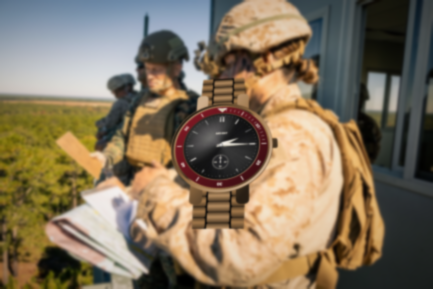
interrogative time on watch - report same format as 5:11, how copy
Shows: 2:15
